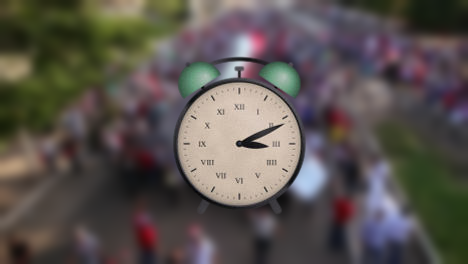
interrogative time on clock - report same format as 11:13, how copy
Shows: 3:11
